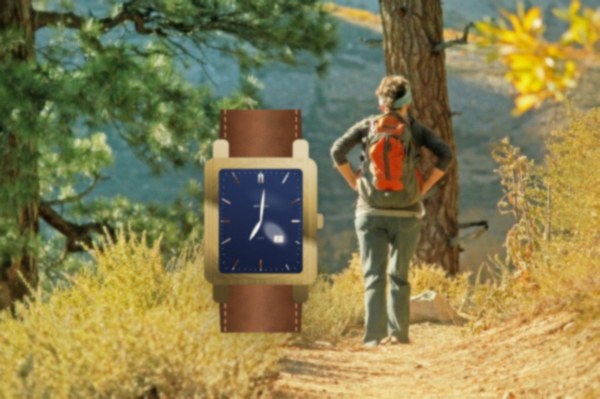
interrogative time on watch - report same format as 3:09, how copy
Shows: 7:01
